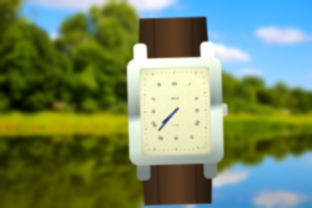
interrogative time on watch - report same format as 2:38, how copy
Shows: 7:37
